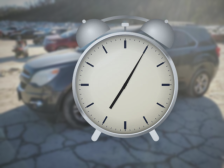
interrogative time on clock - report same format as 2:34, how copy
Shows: 7:05
